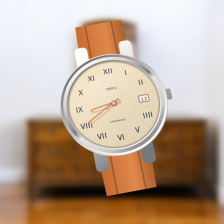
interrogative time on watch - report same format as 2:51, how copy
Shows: 8:40
